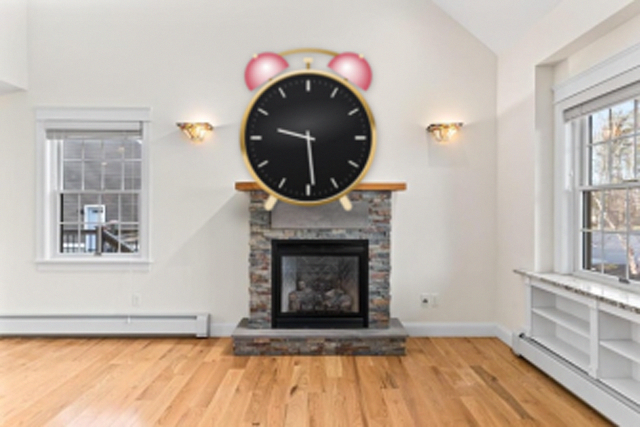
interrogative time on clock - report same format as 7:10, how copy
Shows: 9:29
